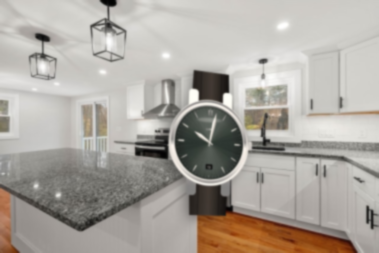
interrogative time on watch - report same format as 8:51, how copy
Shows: 10:02
